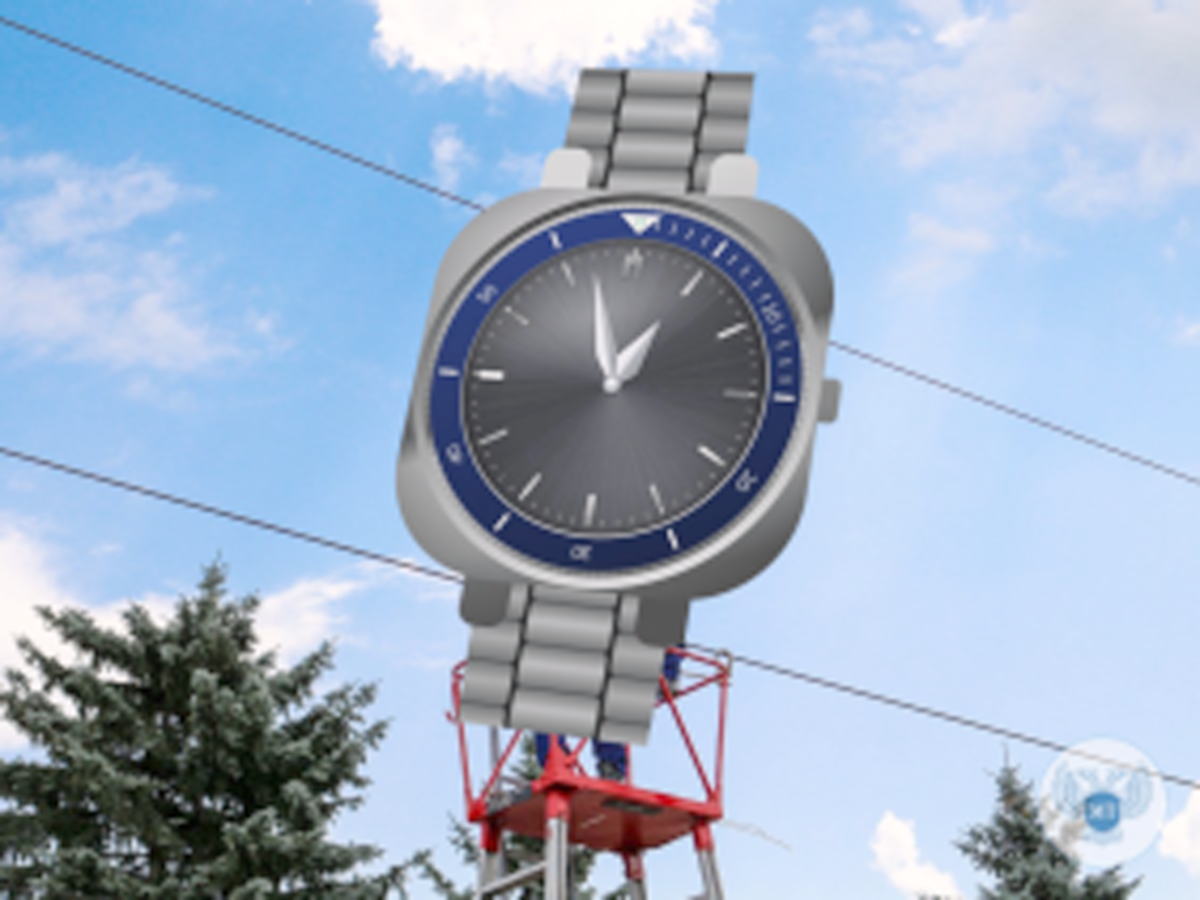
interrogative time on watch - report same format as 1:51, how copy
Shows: 12:57
